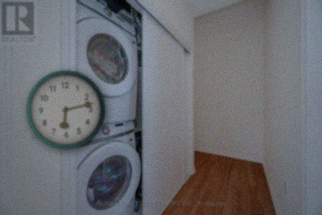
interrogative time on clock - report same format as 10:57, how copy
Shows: 6:13
